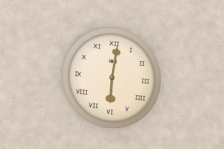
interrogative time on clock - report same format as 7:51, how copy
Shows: 6:01
